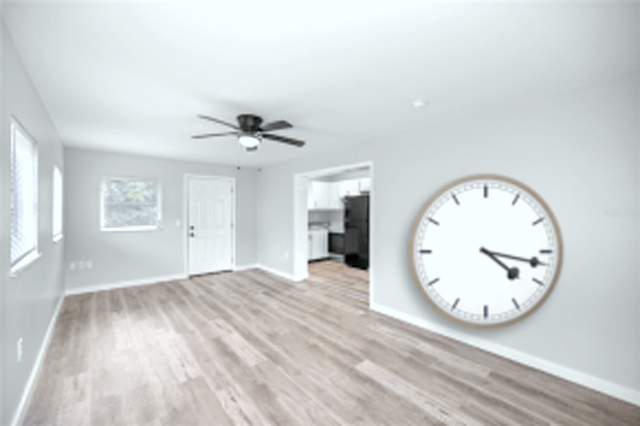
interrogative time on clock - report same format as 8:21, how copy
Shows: 4:17
